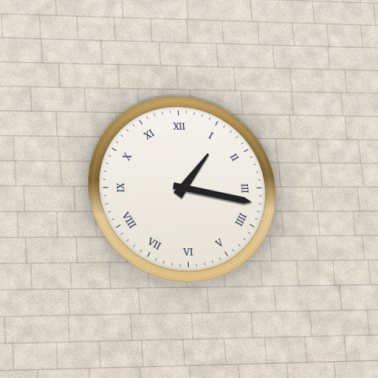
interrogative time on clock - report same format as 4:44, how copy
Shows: 1:17
